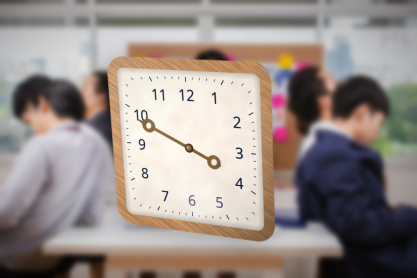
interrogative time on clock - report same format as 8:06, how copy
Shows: 3:49
